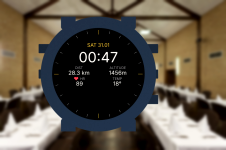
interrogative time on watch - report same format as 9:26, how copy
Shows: 0:47
